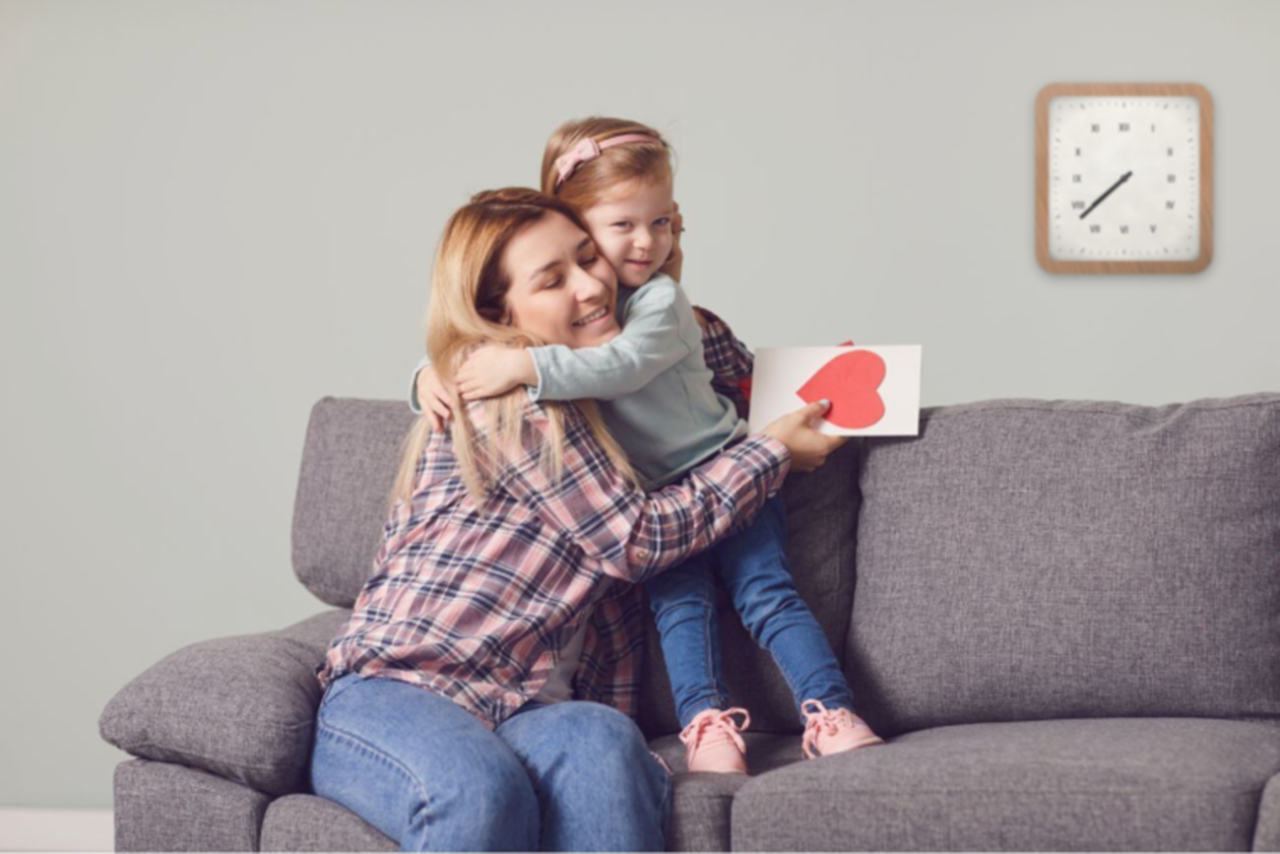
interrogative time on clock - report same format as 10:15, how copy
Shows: 7:38
